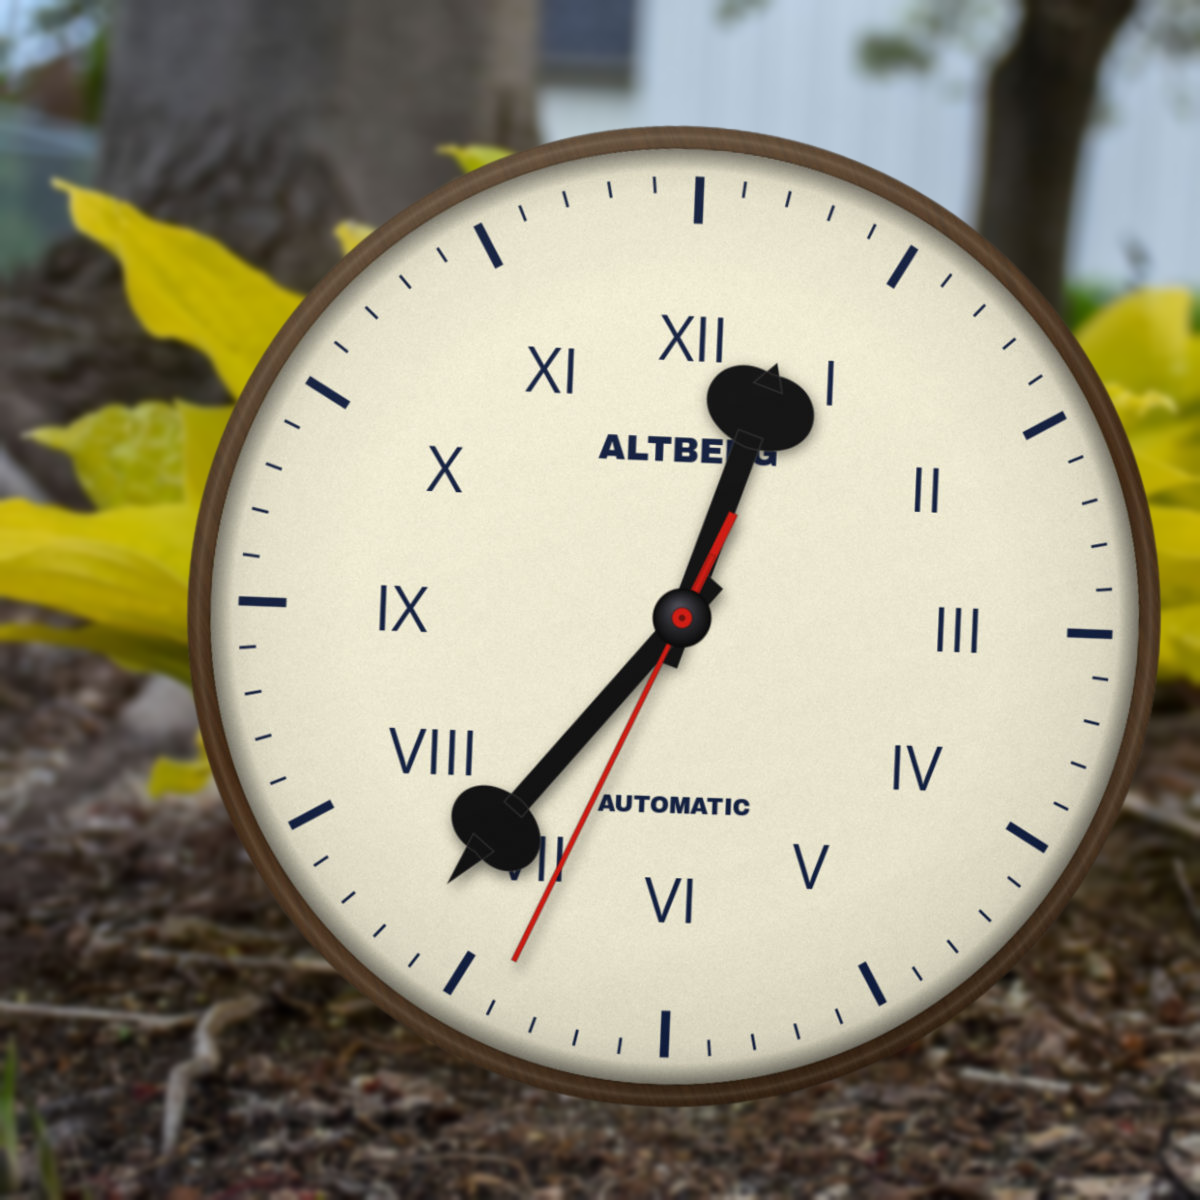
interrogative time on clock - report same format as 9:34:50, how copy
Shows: 12:36:34
